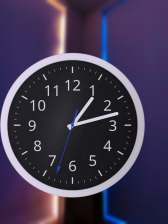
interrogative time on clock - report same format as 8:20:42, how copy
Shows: 1:12:33
